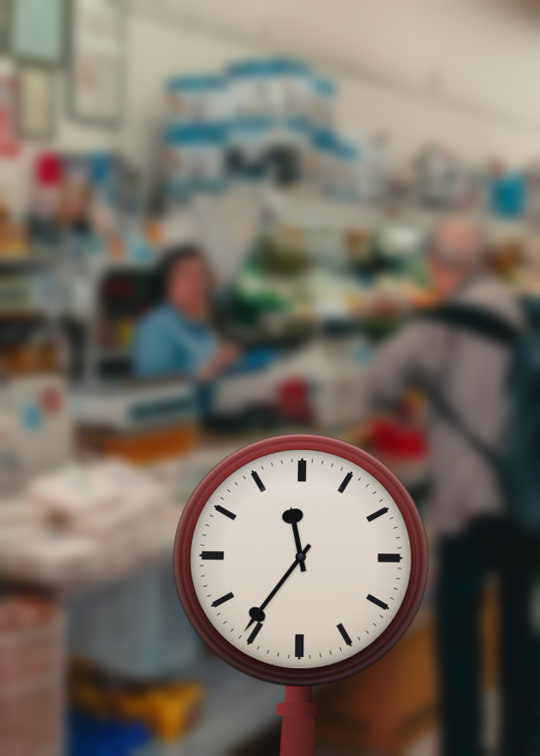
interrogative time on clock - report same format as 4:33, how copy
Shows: 11:36
